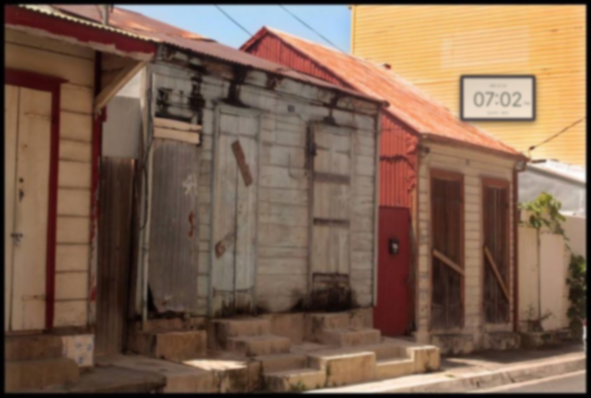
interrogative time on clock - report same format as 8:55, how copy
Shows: 7:02
